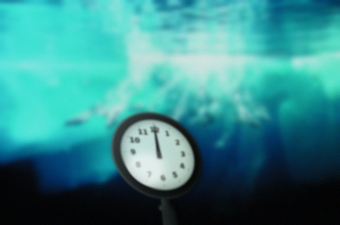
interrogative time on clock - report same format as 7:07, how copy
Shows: 12:00
